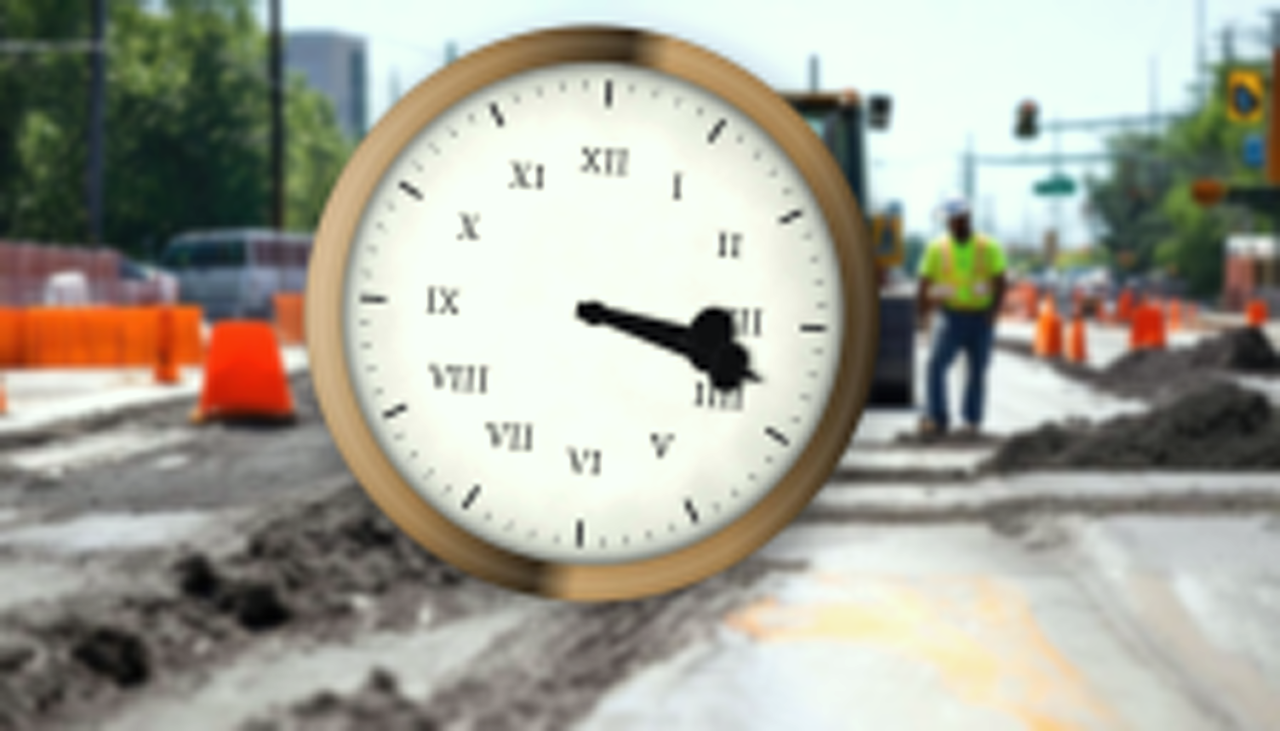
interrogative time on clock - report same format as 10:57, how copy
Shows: 3:18
